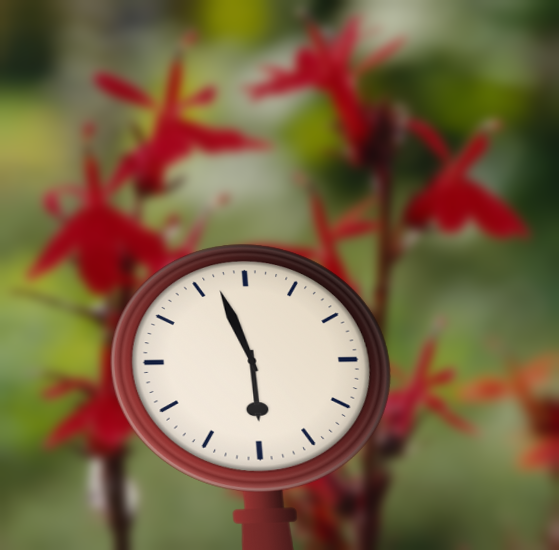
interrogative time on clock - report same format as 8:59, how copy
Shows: 5:57
